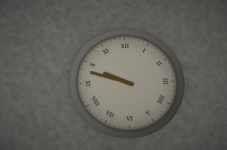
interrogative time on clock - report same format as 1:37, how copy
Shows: 9:48
